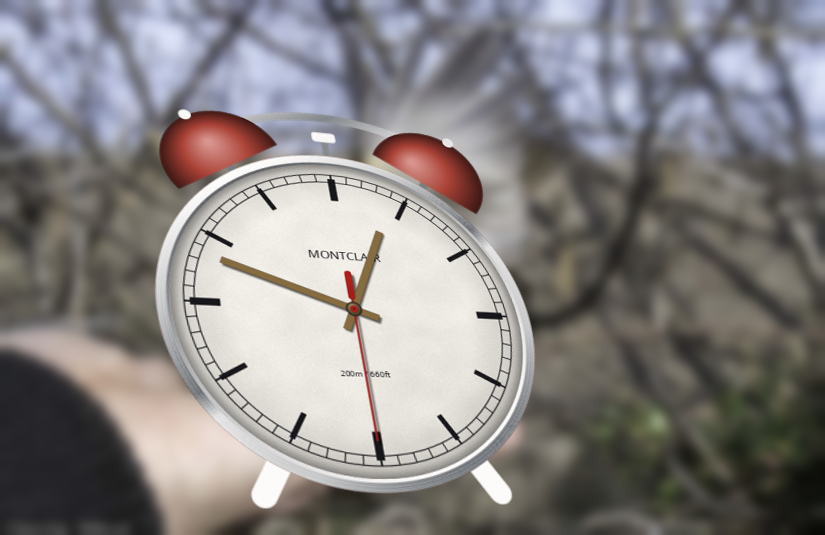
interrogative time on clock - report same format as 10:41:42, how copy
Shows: 12:48:30
